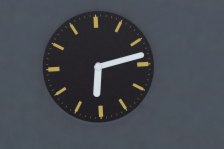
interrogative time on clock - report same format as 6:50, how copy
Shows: 6:13
